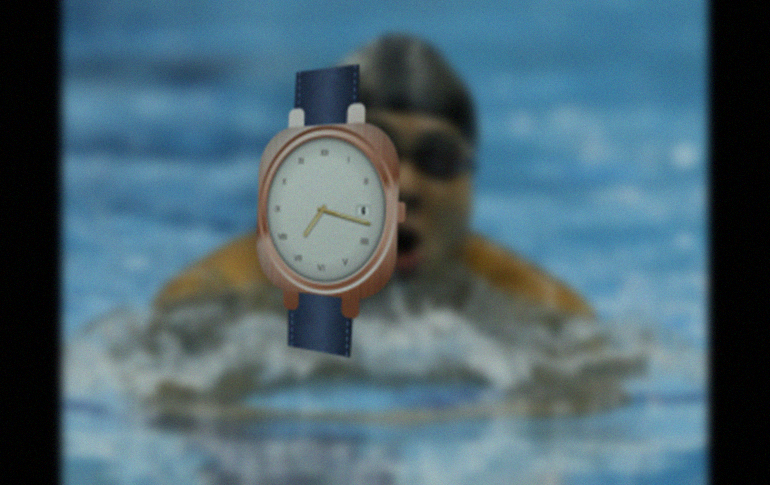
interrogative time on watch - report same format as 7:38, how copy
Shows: 7:17
